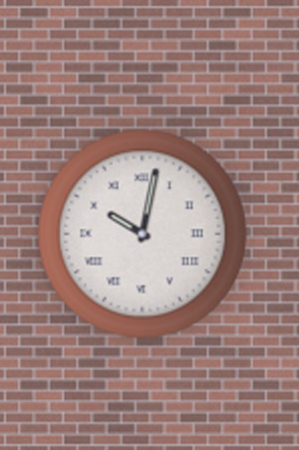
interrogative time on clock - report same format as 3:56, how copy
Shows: 10:02
